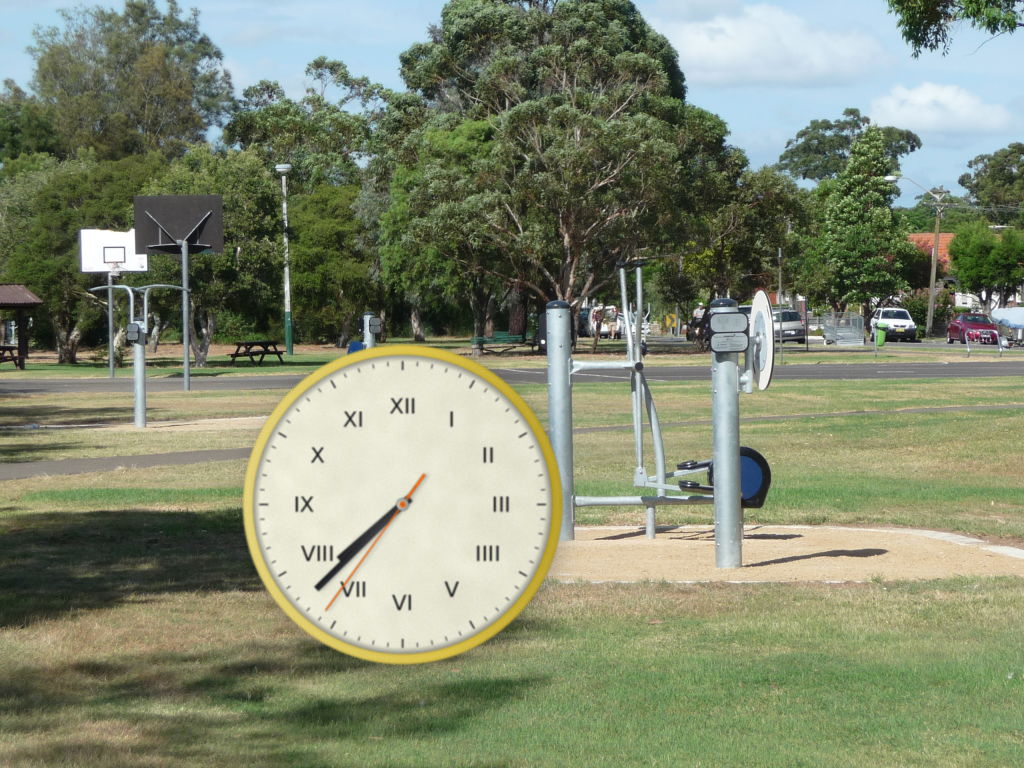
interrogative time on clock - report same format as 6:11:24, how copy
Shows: 7:37:36
